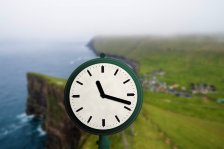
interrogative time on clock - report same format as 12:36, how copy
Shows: 11:18
